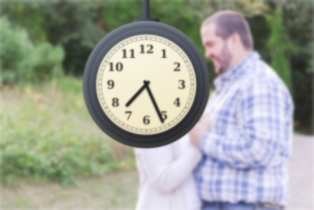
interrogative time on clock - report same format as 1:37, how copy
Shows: 7:26
